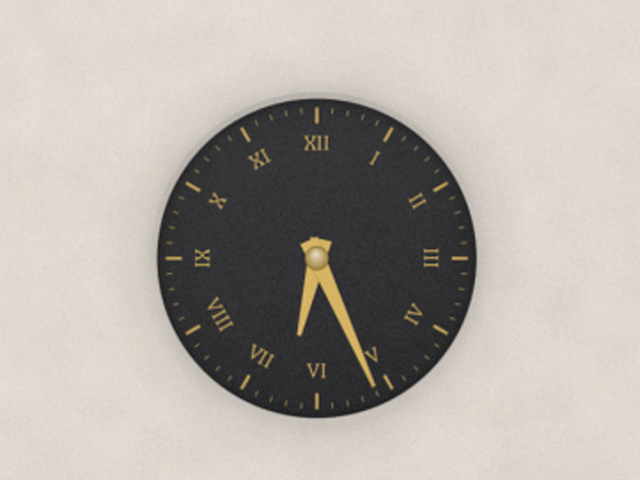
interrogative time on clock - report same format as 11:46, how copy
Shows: 6:26
